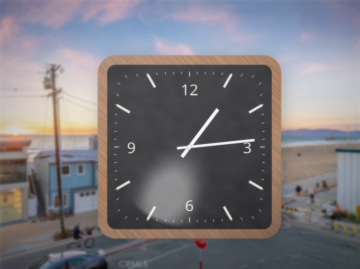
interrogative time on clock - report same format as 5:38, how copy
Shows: 1:14
